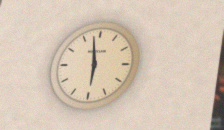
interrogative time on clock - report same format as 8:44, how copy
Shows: 5:58
